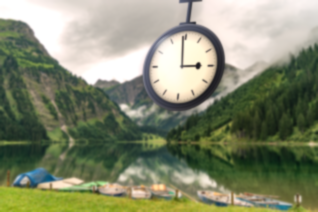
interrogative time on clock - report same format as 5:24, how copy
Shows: 2:59
